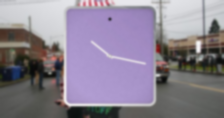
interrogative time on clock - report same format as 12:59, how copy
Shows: 10:17
